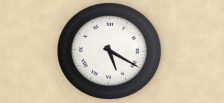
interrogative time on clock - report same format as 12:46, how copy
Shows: 5:20
